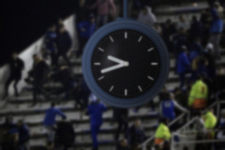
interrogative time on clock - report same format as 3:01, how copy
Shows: 9:42
